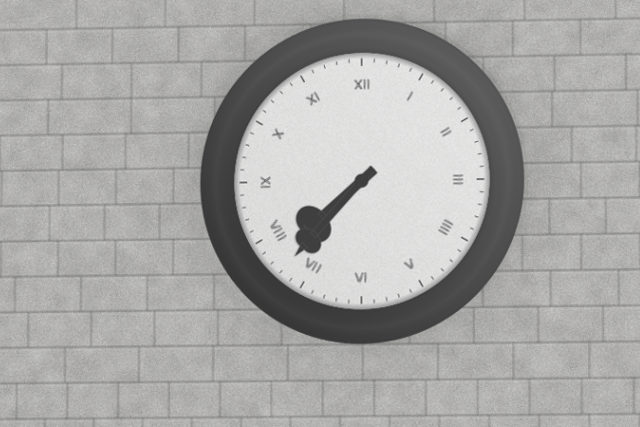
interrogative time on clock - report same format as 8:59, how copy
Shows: 7:37
